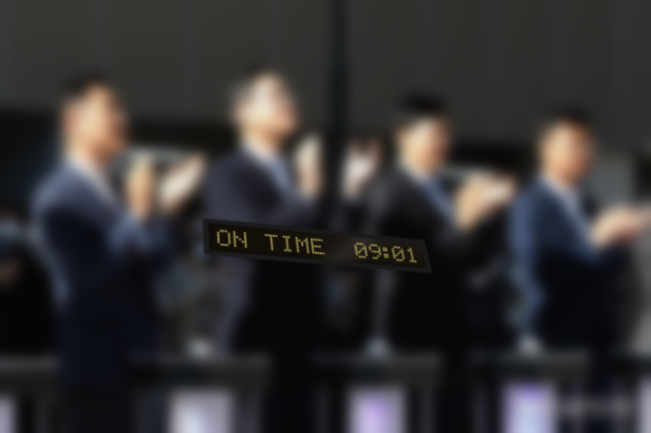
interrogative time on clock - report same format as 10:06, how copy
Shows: 9:01
